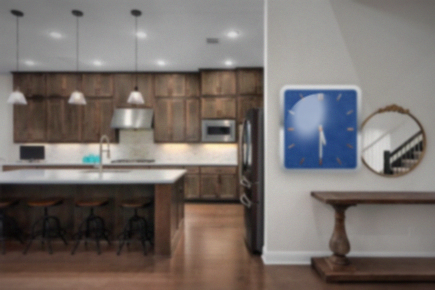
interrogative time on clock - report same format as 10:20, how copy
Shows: 5:30
